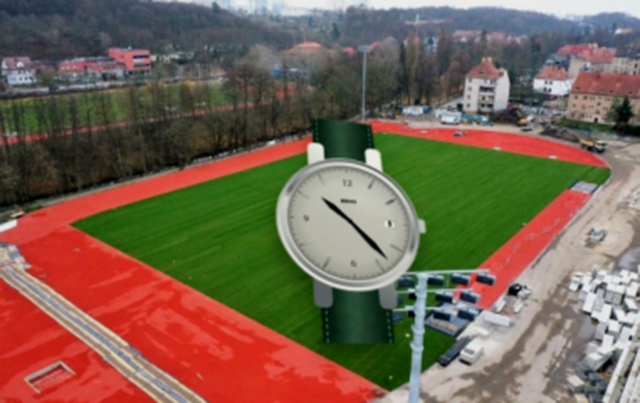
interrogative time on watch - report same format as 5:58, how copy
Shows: 10:23
